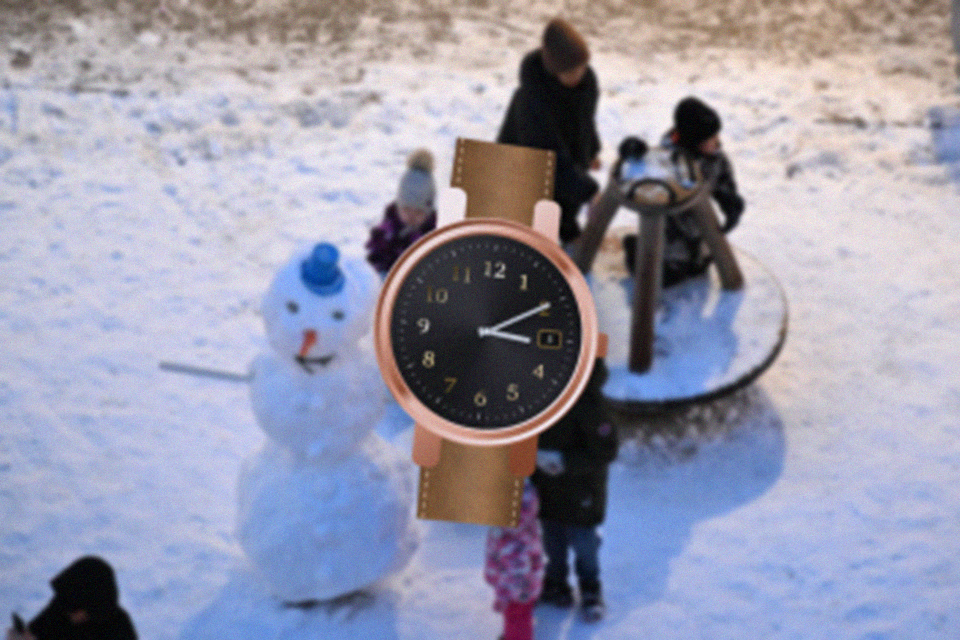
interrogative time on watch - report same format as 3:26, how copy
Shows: 3:10
